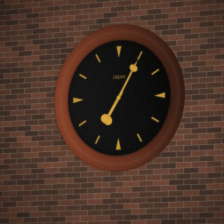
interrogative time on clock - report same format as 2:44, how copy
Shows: 7:05
